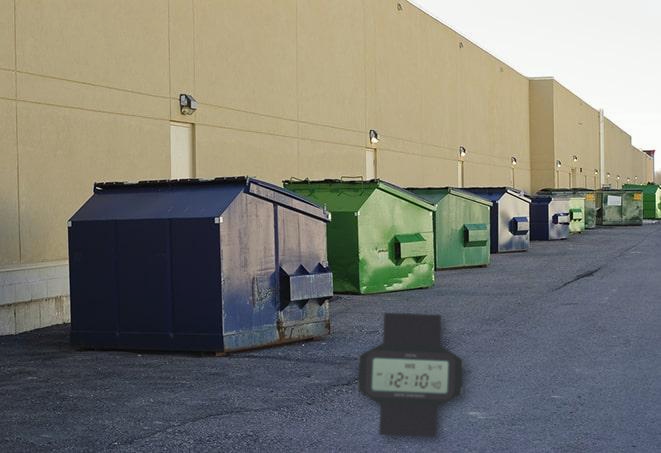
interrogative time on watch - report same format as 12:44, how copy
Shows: 12:10
